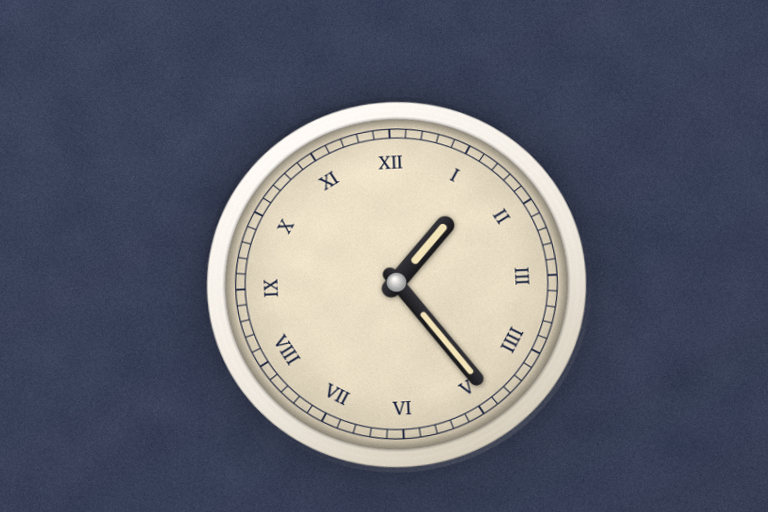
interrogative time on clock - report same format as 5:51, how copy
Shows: 1:24
